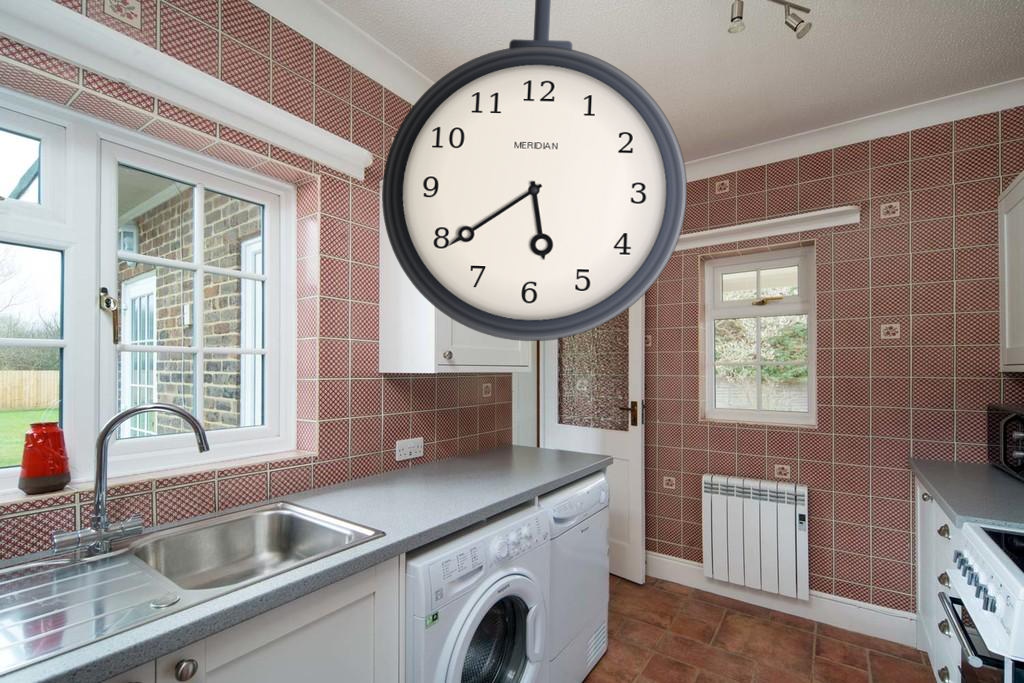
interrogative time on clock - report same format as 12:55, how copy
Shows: 5:39
